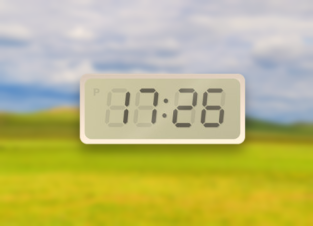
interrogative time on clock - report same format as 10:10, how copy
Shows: 17:26
